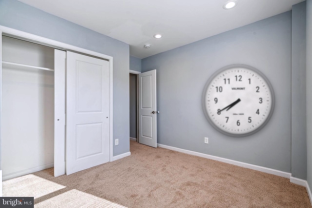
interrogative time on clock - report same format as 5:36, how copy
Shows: 7:40
